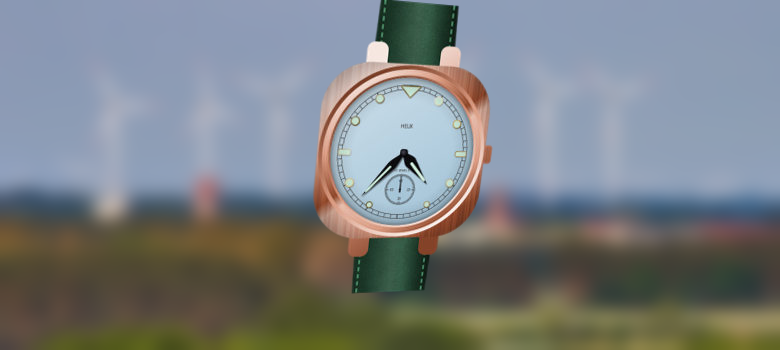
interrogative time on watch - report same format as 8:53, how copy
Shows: 4:37
